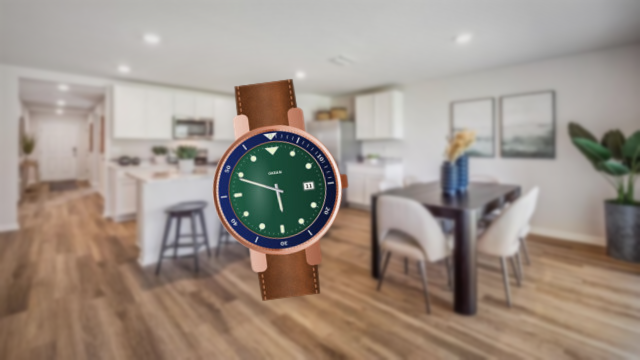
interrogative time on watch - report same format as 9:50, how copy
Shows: 5:49
